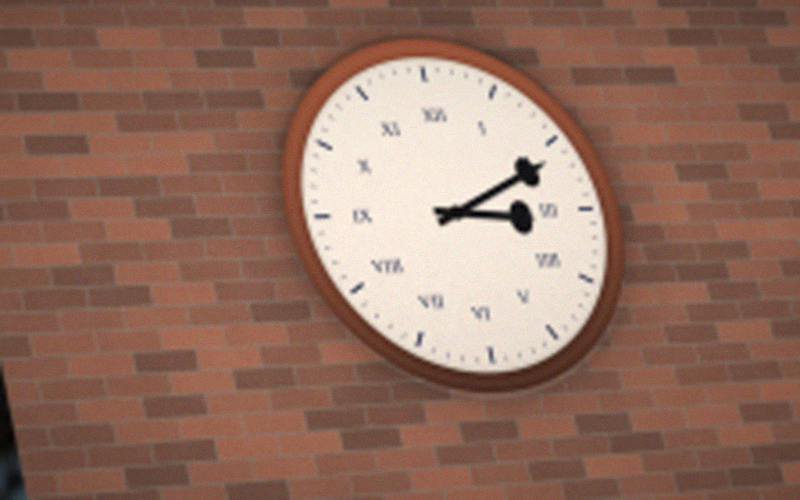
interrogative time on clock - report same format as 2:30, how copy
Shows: 3:11
